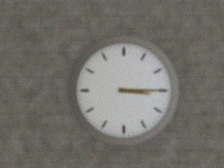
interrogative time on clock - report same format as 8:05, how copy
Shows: 3:15
